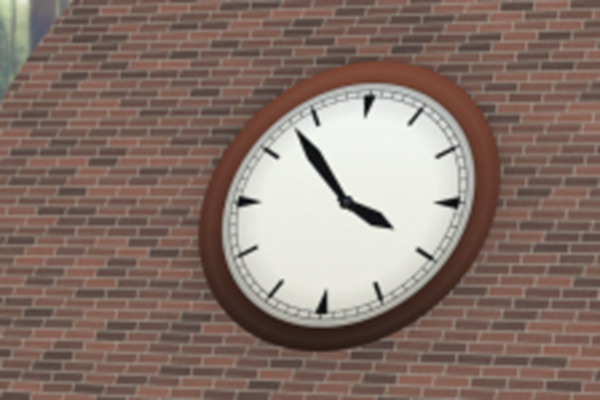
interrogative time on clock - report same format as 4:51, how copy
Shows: 3:53
